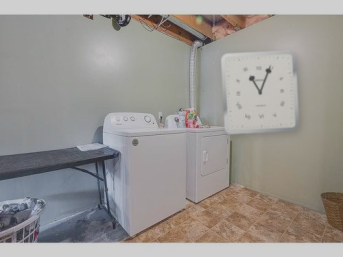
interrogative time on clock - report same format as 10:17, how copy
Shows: 11:04
